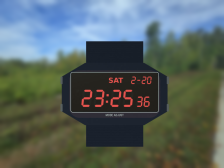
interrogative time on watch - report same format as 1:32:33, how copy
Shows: 23:25:36
